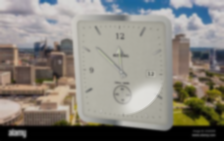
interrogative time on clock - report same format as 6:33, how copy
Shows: 11:52
